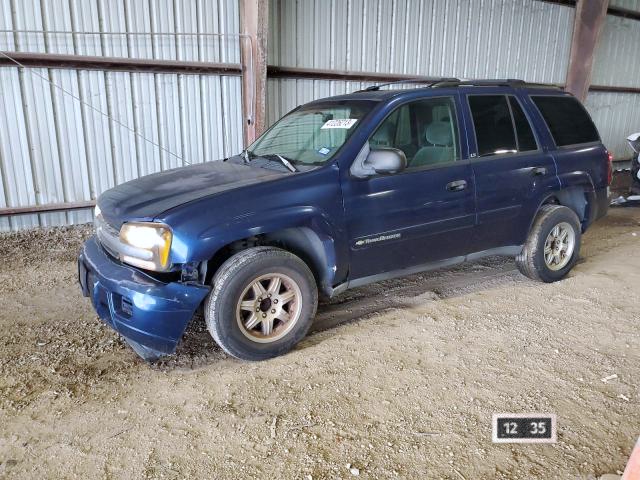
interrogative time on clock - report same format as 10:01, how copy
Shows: 12:35
